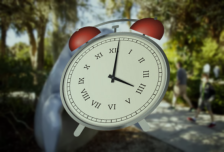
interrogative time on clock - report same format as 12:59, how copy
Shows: 4:01
